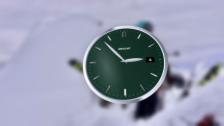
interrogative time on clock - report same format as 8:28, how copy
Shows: 2:53
